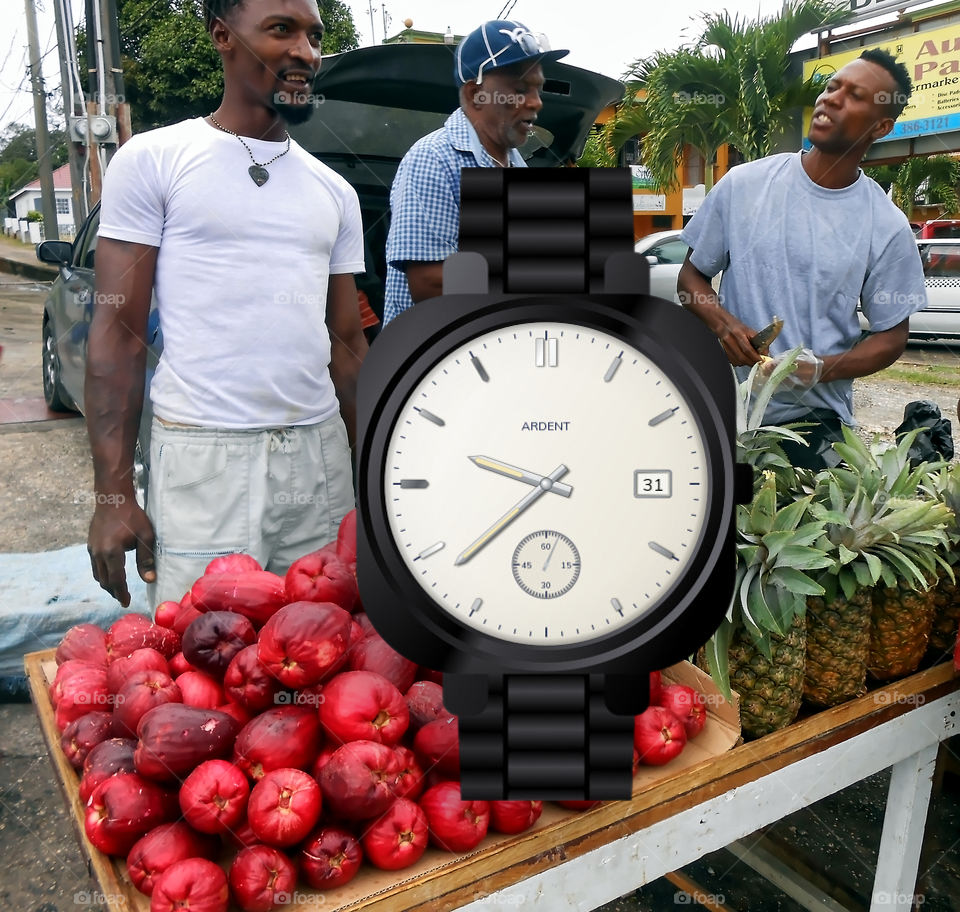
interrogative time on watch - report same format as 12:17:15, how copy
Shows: 9:38:04
